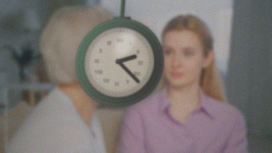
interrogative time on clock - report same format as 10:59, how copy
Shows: 2:22
